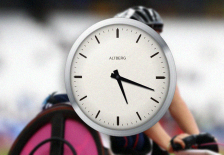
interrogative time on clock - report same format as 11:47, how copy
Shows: 5:18
